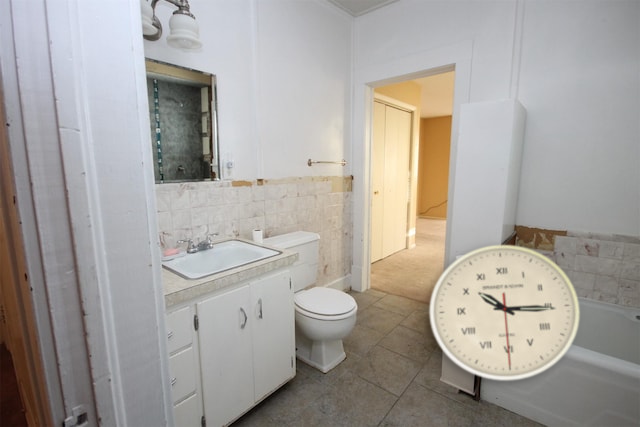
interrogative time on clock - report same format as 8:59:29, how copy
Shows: 10:15:30
